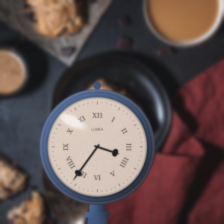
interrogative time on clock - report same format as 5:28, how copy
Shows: 3:36
